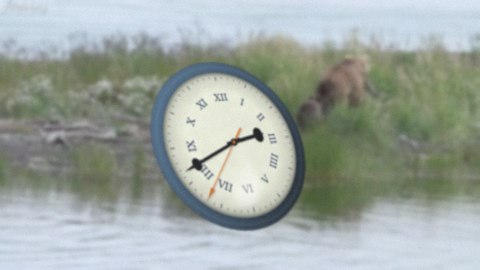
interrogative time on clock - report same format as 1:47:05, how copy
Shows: 2:41:37
